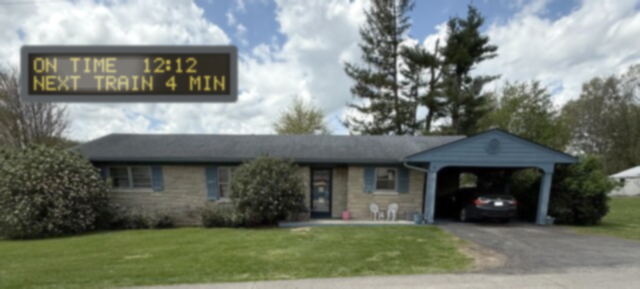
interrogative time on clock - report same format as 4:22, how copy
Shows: 12:12
